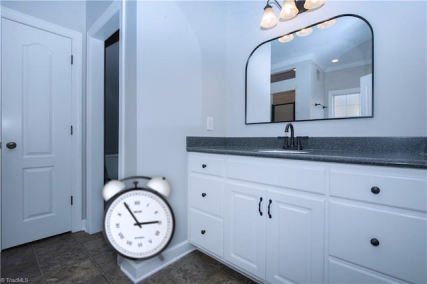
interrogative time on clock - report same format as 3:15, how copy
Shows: 2:55
